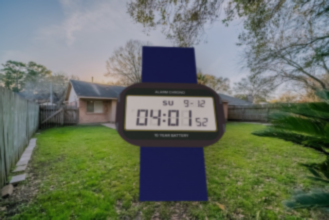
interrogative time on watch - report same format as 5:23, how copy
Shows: 4:01
